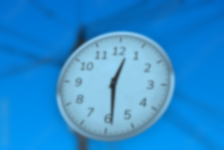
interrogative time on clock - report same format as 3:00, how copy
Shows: 12:29
